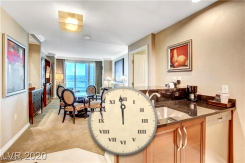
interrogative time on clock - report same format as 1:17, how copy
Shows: 11:59
